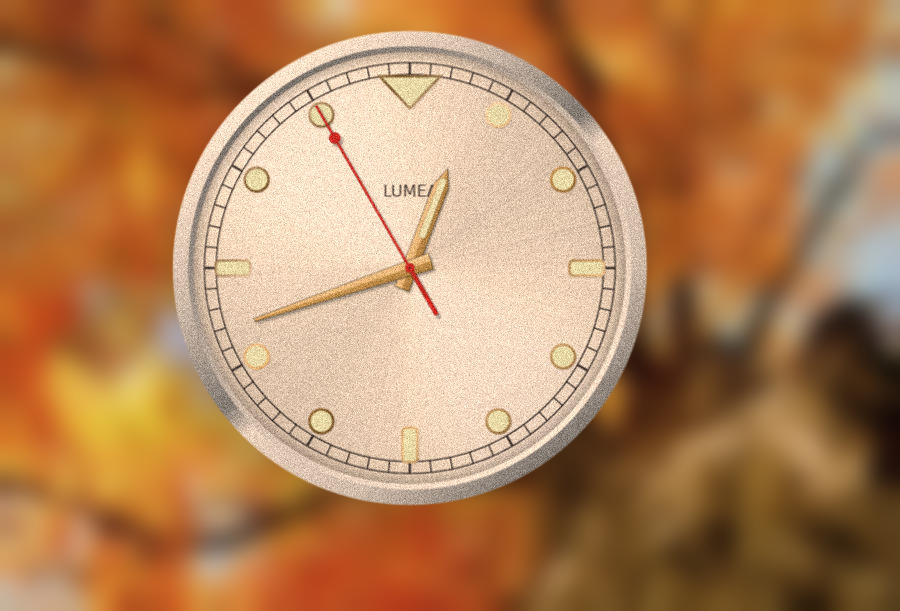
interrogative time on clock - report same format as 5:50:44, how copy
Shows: 12:41:55
